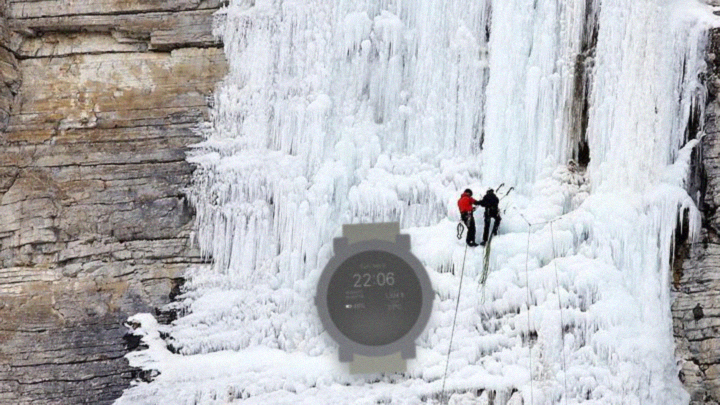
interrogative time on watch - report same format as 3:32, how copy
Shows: 22:06
